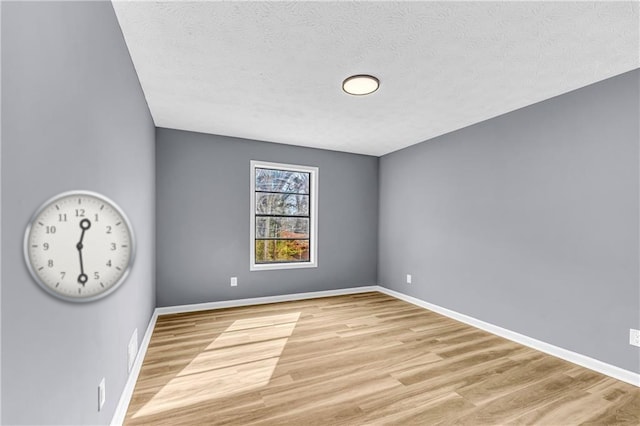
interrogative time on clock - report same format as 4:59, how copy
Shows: 12:29
